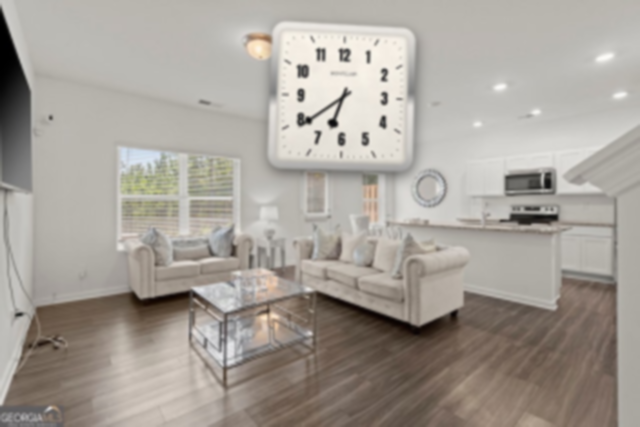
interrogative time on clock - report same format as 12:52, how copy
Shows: 6:39
